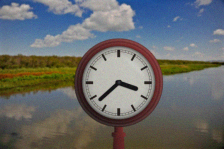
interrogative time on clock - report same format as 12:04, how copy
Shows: 3:38
